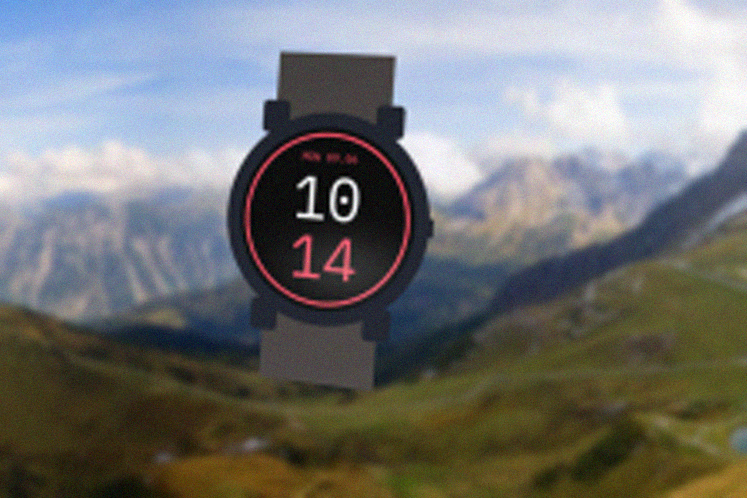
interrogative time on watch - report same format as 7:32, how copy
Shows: 10:14
